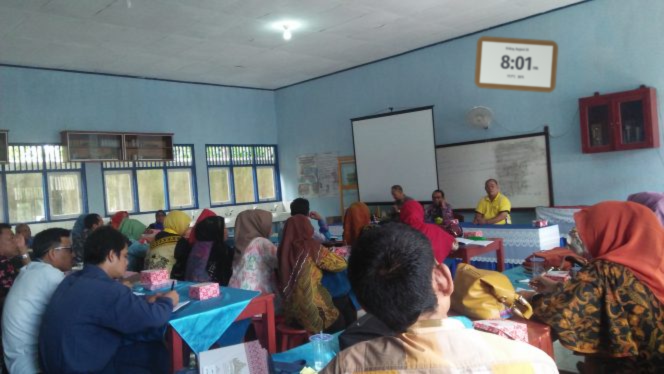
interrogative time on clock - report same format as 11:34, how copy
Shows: 8:01
